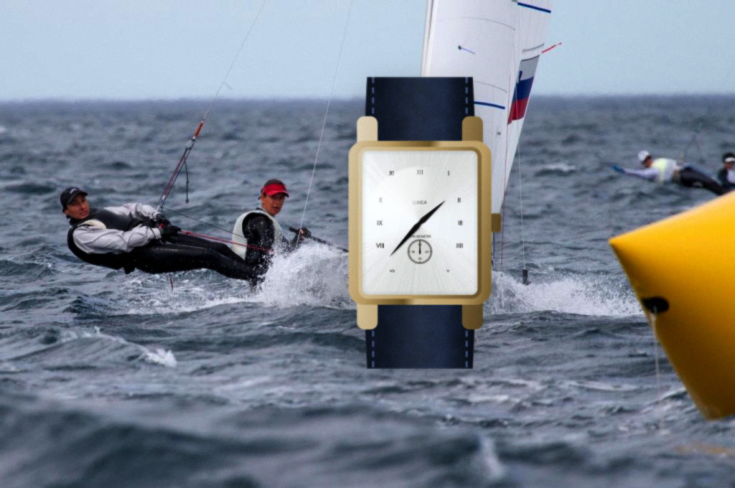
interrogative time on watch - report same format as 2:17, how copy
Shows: 1:37
